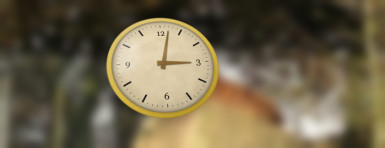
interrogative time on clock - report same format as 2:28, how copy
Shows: 3:02
